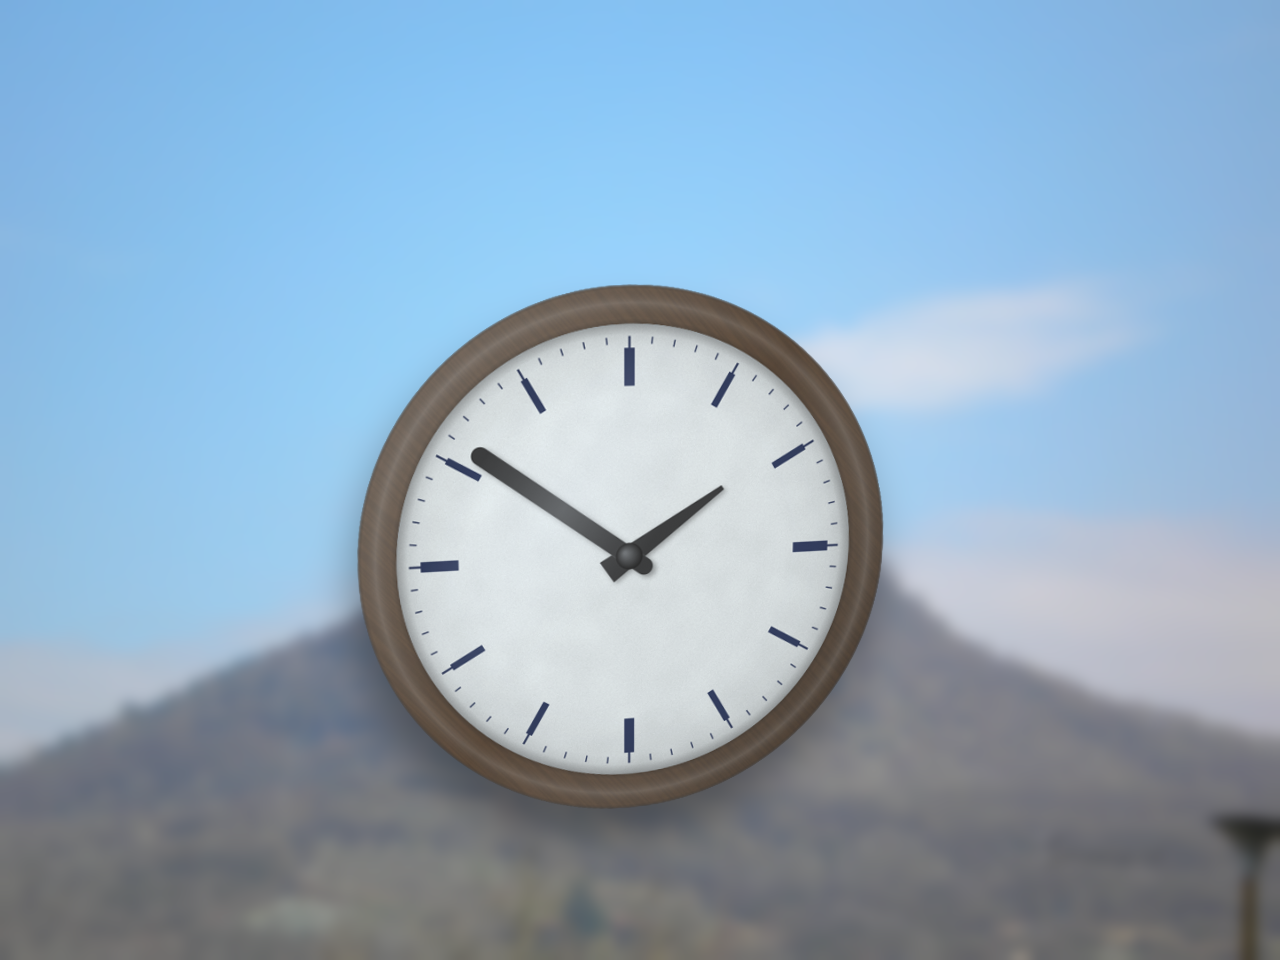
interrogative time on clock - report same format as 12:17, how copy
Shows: 1:51
